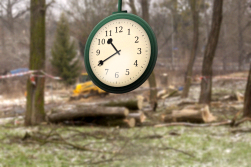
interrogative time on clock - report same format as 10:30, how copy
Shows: 10:40
